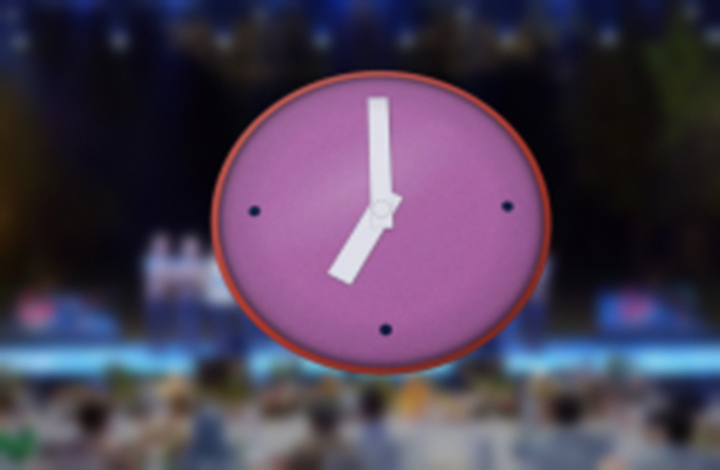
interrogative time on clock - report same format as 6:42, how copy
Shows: 7:00
